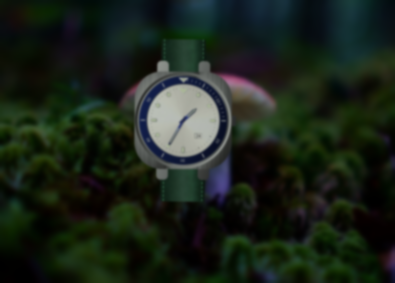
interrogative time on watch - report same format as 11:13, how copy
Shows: 1:35
